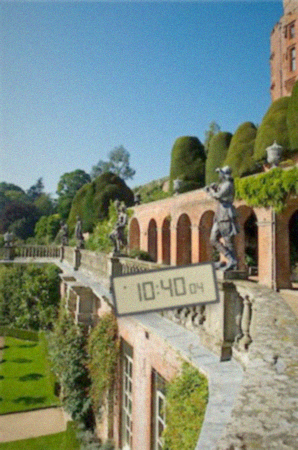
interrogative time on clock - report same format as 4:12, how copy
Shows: 10:40
